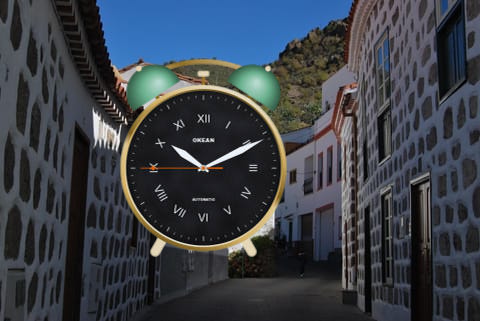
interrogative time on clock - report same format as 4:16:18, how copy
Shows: 10:10:45
